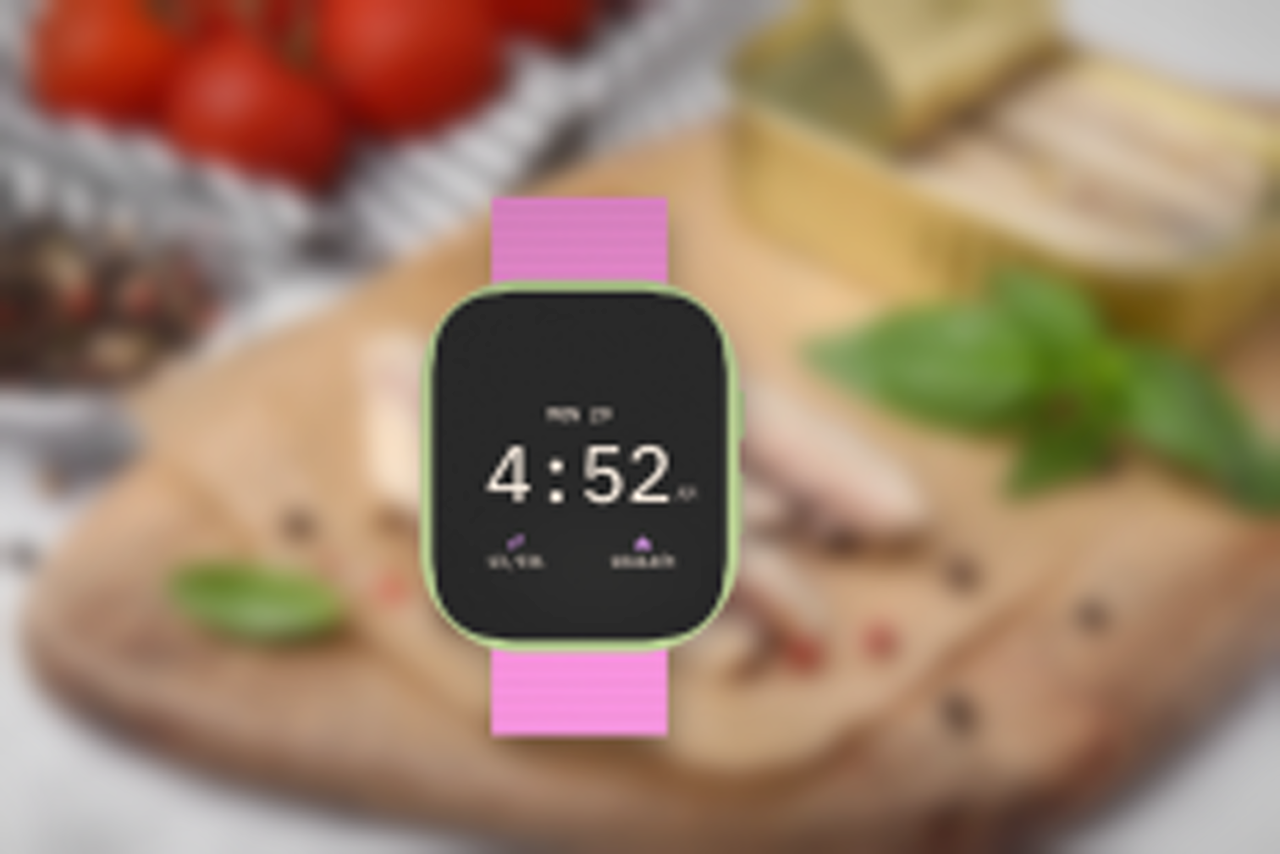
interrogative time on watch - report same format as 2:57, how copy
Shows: 4:52
